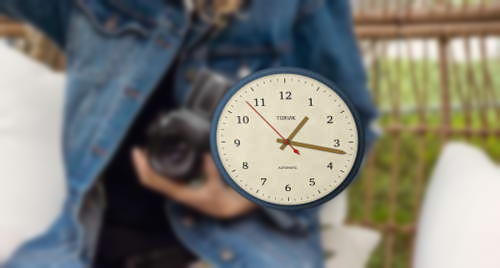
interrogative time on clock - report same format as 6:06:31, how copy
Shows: 1:16:53
